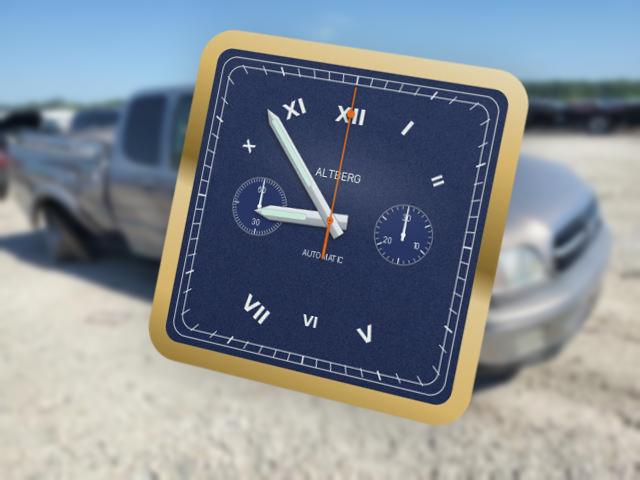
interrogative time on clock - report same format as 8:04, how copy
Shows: 8:53
